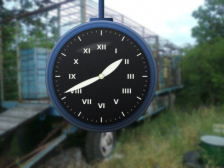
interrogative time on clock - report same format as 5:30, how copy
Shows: 1:41
